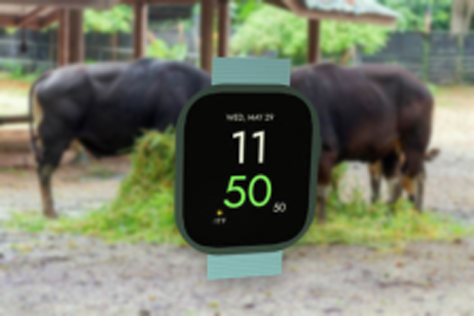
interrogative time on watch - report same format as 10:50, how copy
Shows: 11:50
